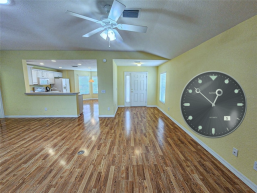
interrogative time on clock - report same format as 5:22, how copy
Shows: 12:52
